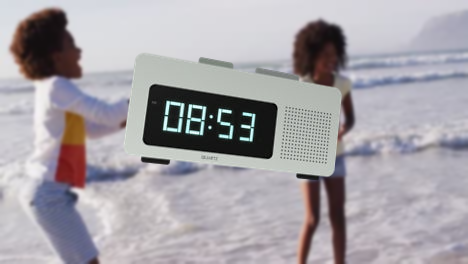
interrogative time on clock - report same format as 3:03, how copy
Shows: 8:53
